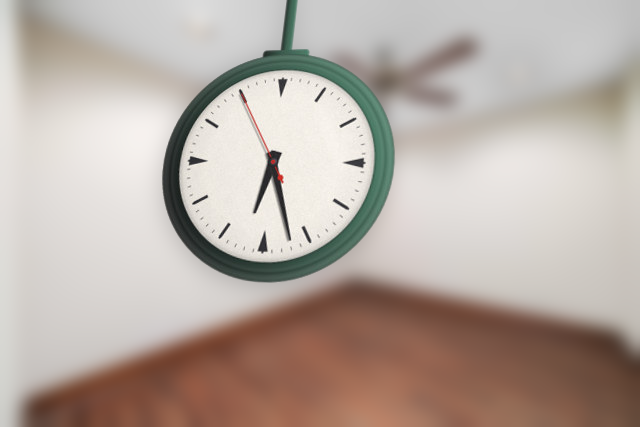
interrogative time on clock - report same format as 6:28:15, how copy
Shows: 6:26:55
